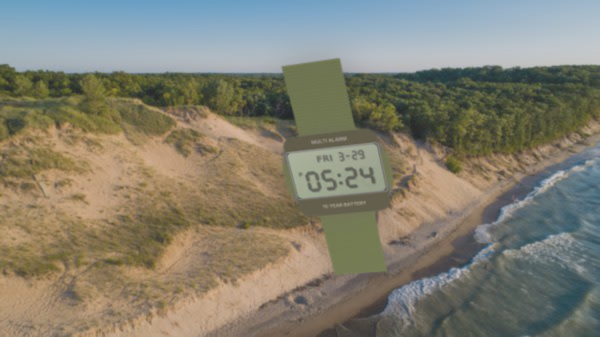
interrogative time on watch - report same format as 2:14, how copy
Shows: 5:24
